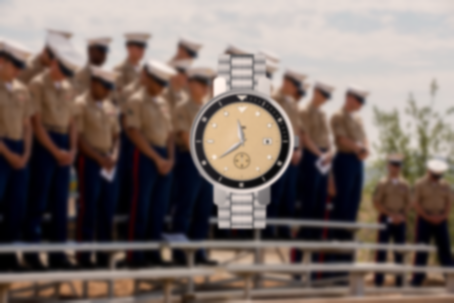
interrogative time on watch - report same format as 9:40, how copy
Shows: 11:39
